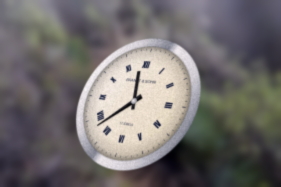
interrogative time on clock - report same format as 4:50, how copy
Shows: 11:38
